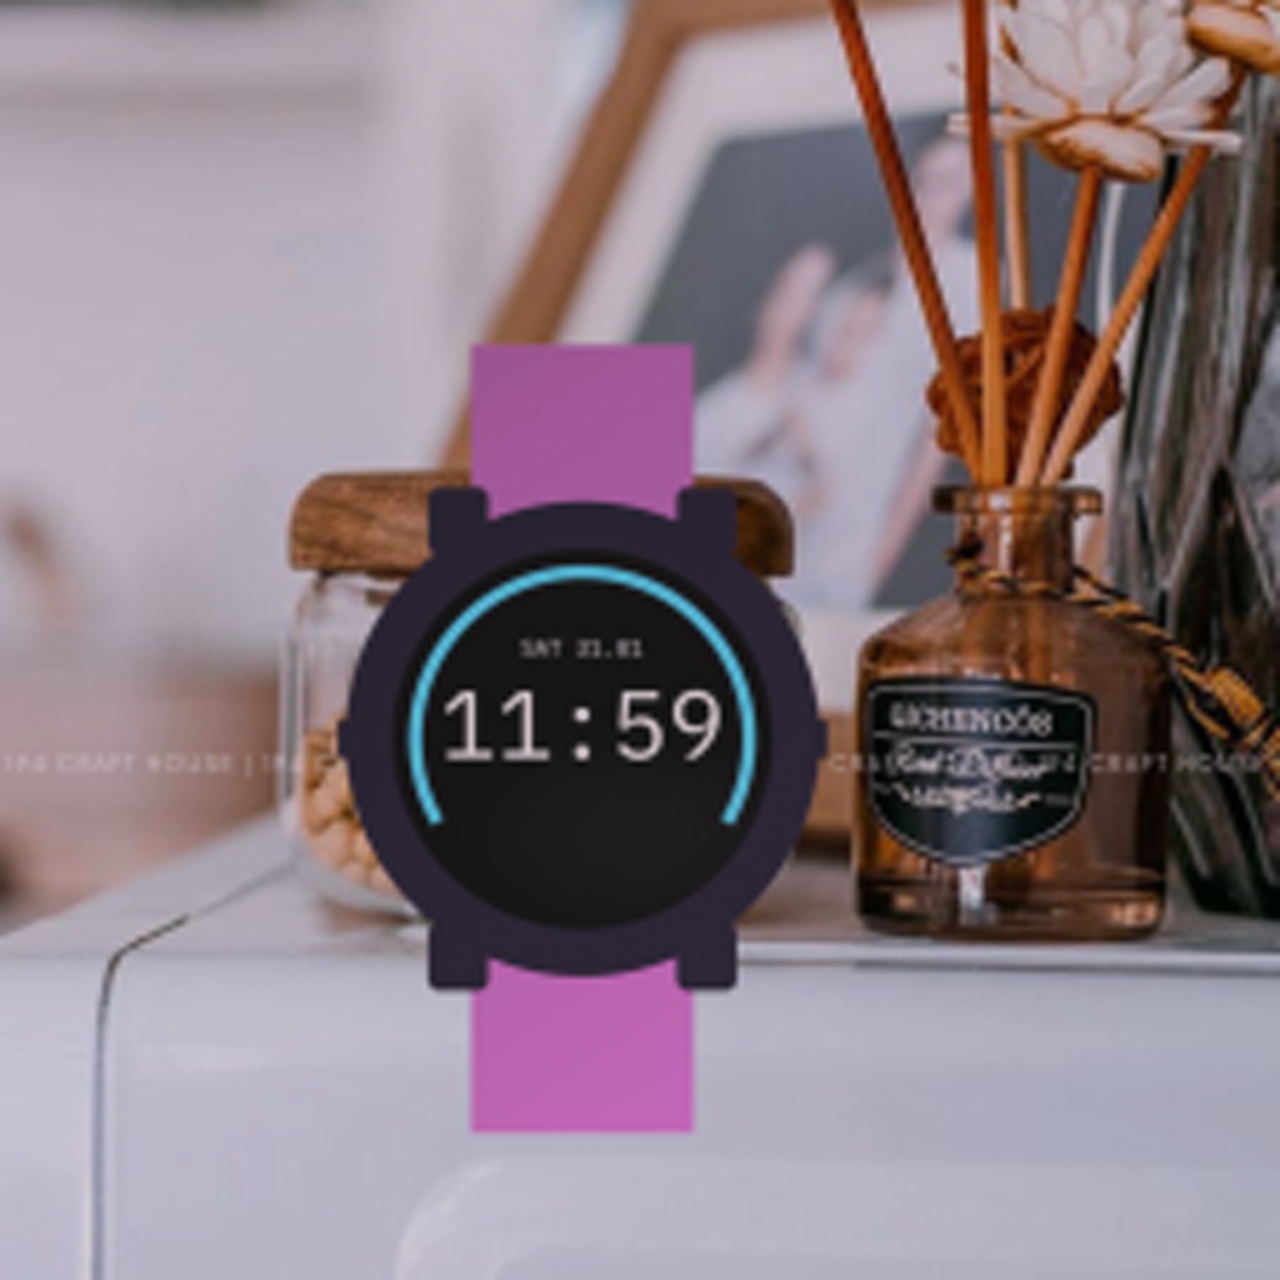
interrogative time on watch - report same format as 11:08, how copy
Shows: 11:59
